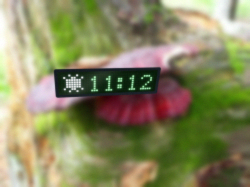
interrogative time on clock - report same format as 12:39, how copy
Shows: 11:12
